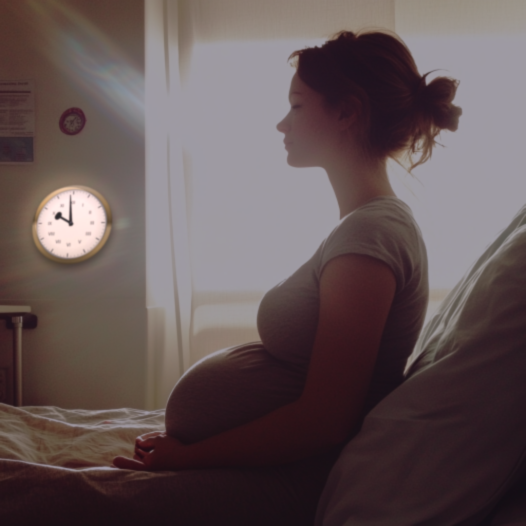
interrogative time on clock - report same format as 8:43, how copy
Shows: 9:59
